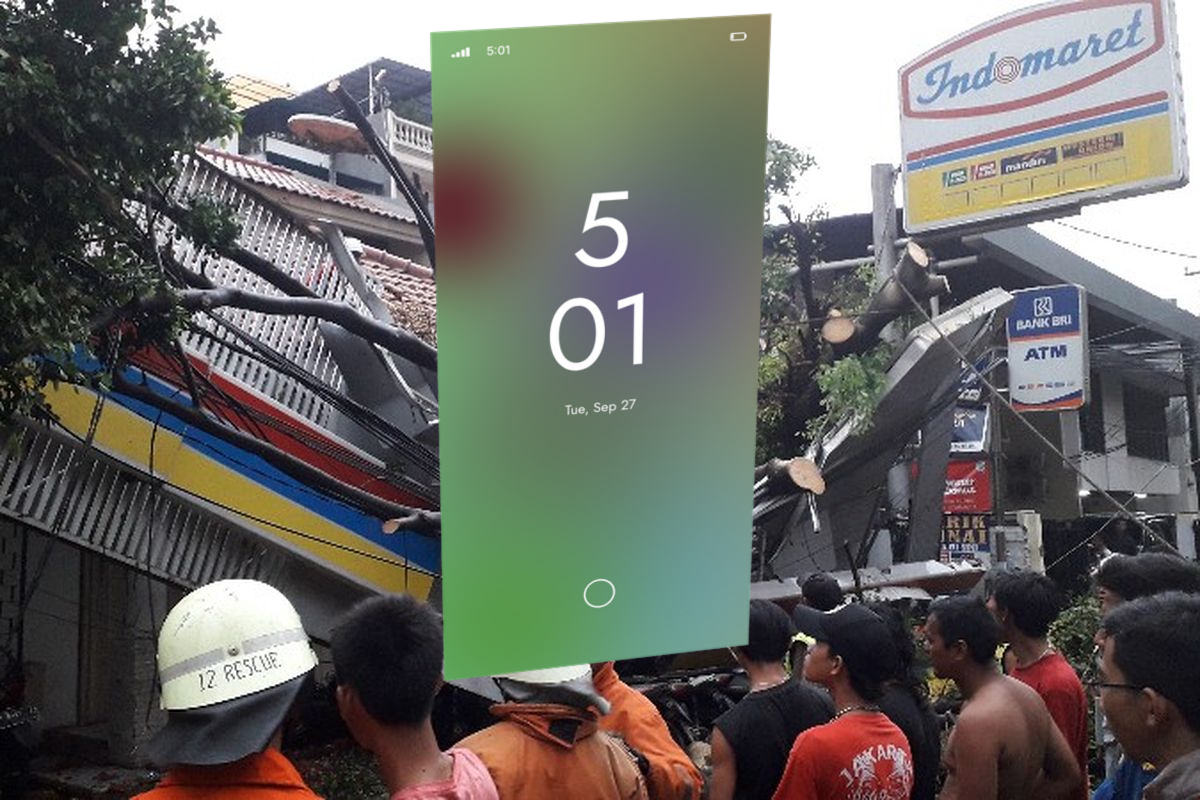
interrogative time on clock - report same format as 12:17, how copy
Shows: 5:01
